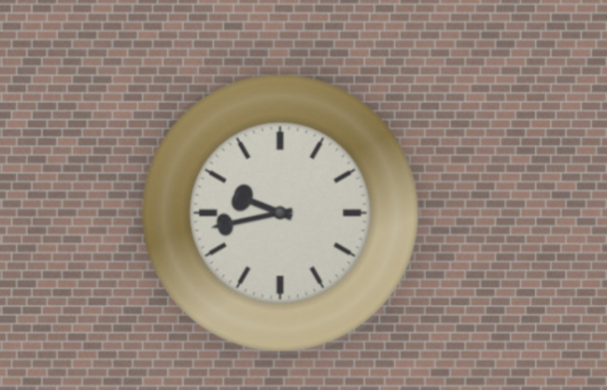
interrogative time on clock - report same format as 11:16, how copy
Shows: 9:43
